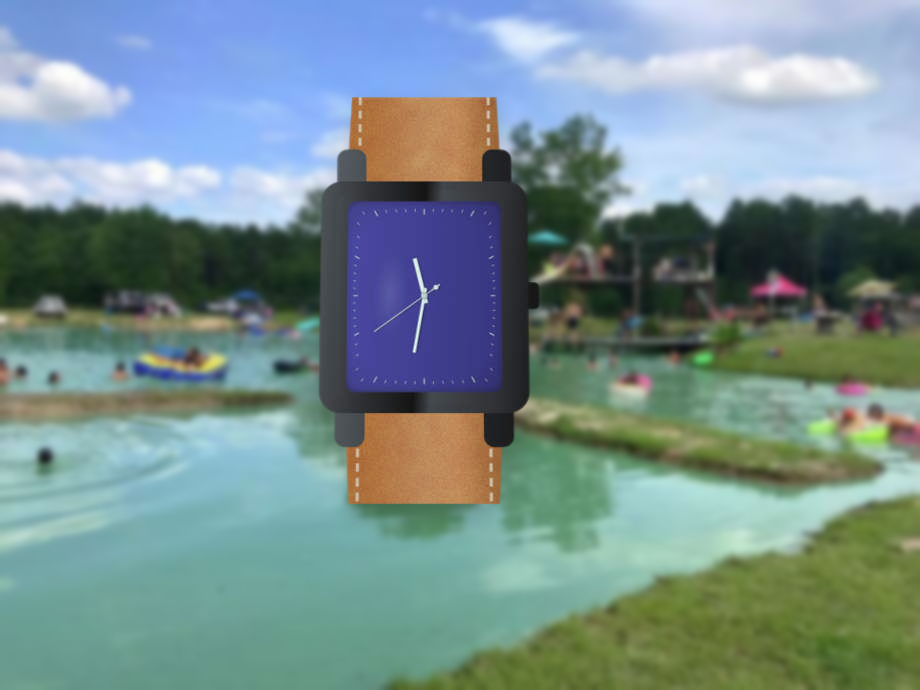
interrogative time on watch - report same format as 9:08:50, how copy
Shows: 11:31:39
